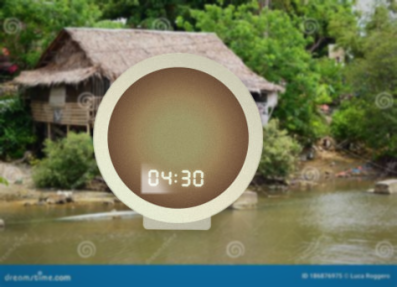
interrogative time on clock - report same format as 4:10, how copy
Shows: 4:30
